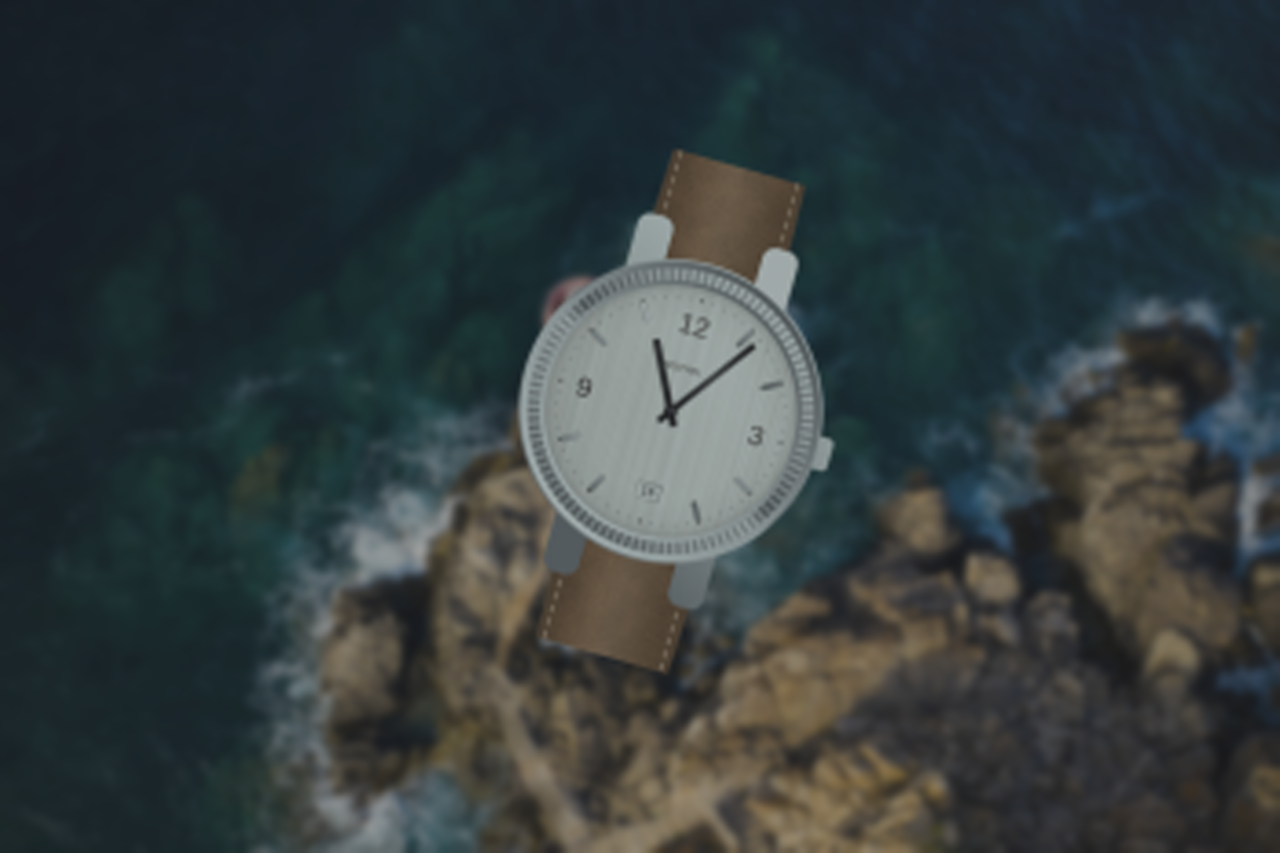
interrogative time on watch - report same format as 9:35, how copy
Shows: 11:06
